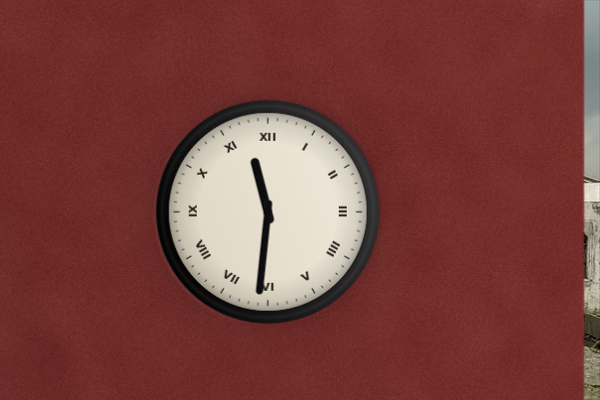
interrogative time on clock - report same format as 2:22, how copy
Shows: 11:31
